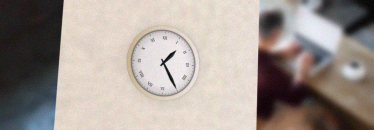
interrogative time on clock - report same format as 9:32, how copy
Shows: 1:25
